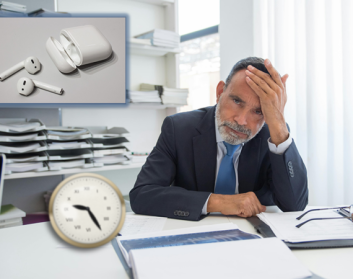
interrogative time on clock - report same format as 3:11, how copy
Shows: 9:25
